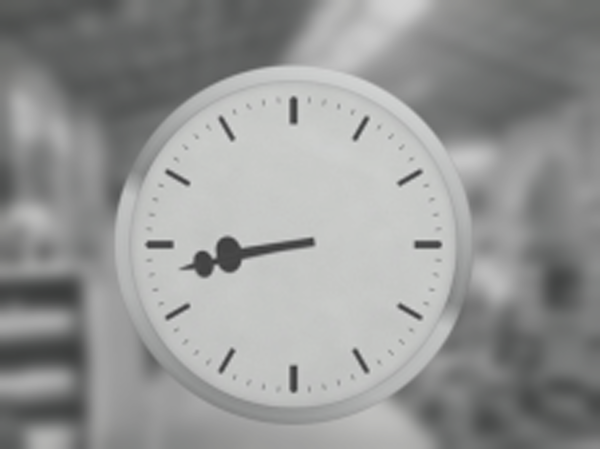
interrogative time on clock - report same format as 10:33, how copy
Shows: 8:43
